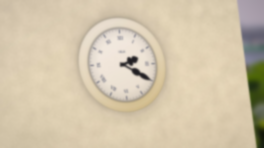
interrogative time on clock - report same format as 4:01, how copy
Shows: 2:20
